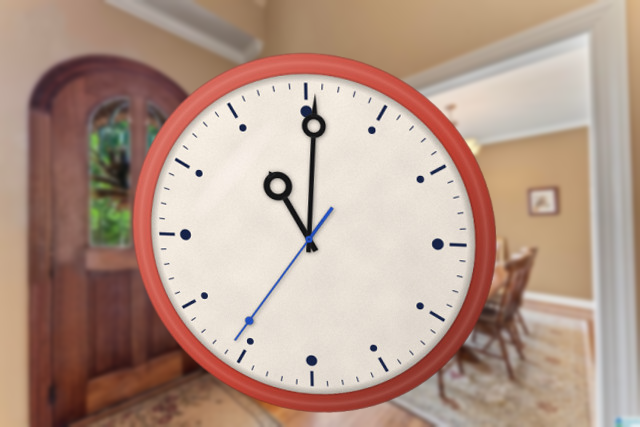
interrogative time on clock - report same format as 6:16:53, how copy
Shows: 11:00:36
